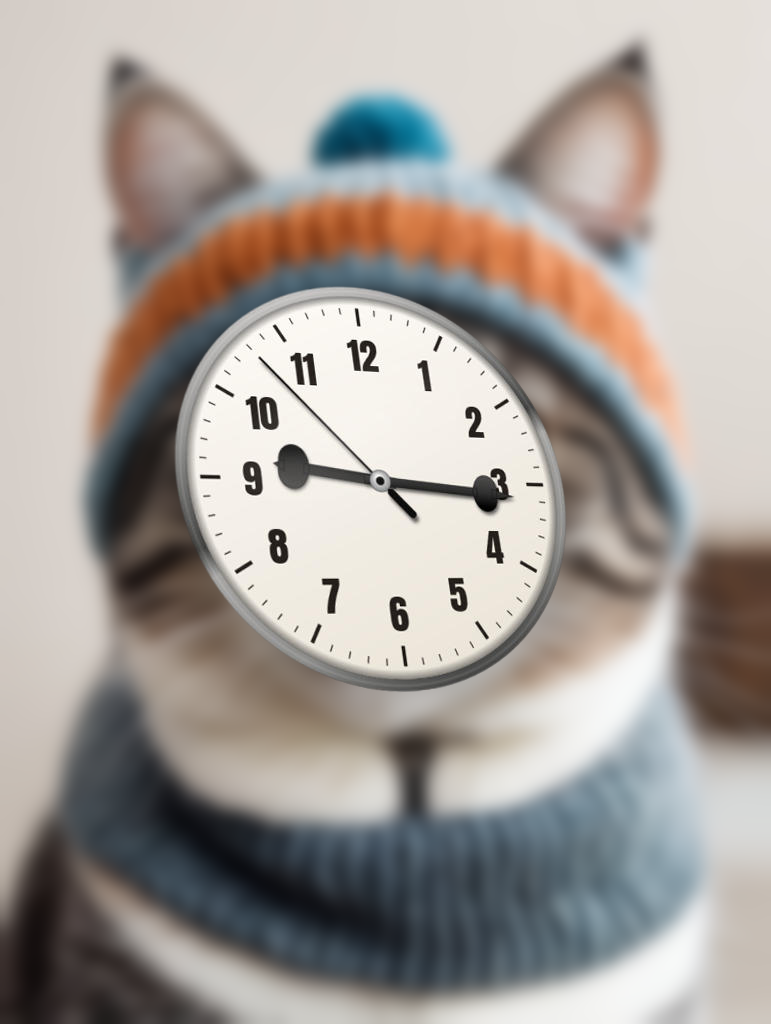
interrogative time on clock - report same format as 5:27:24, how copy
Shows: 9:15:53
